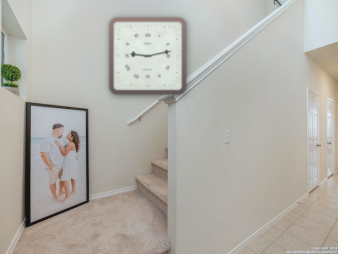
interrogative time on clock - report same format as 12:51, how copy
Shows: 9:13
